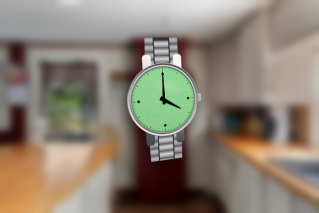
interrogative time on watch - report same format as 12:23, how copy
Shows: 4:00
